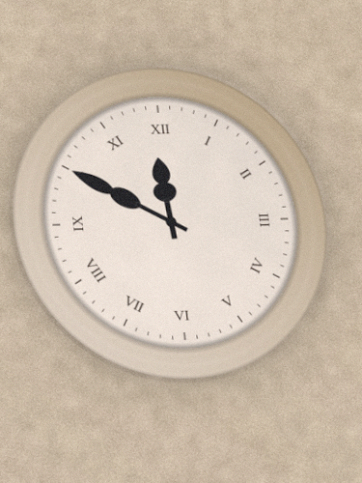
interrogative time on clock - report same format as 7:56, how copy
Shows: 11:50
